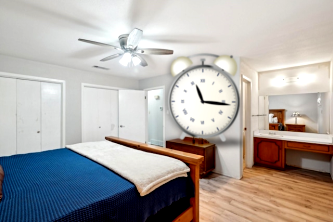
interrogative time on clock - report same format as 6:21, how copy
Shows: 11:16
